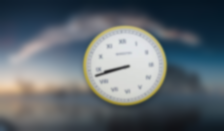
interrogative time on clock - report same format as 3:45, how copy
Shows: 8:43
